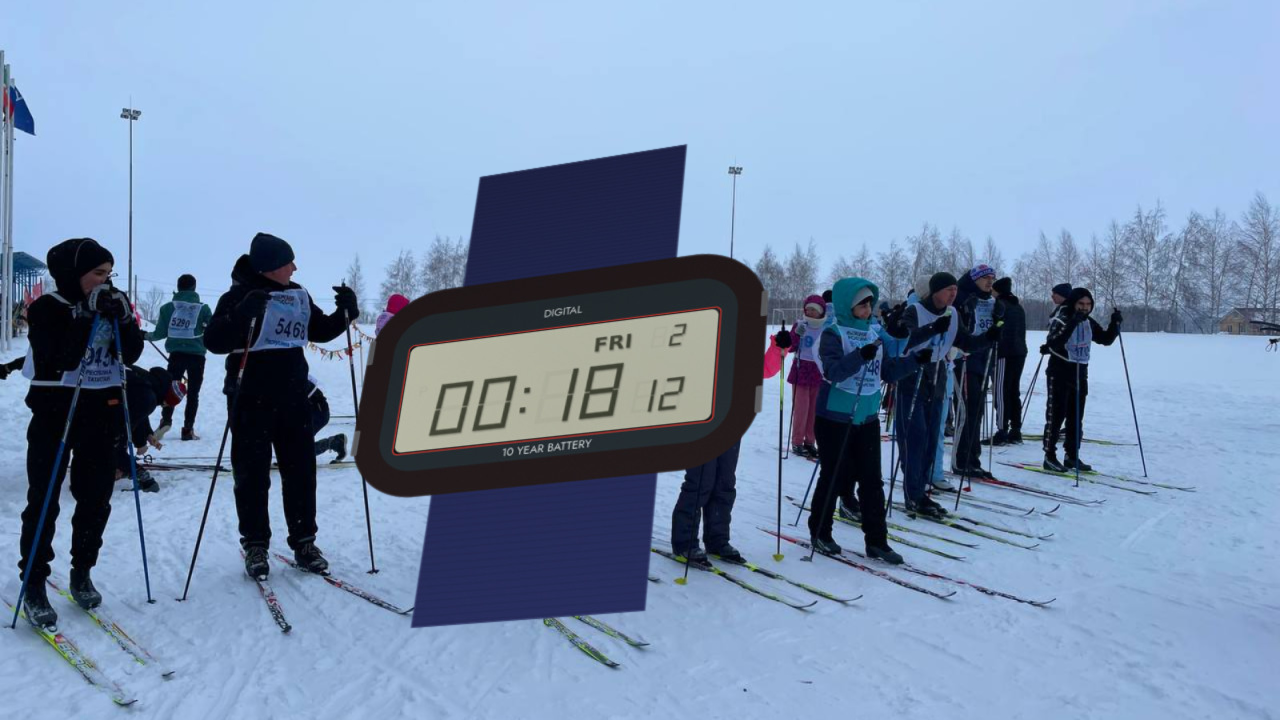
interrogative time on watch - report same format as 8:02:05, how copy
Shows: 0:18:12
